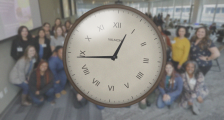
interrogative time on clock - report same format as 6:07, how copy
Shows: 12:44
